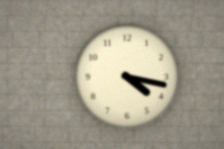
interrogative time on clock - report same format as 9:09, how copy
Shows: 4:17
